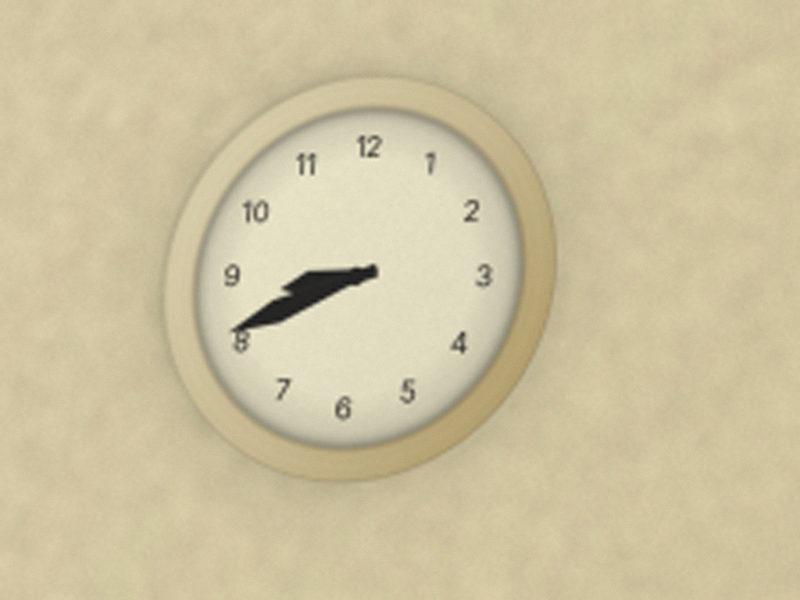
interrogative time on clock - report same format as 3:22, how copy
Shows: 8:41
